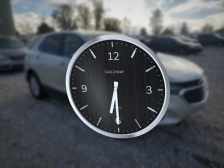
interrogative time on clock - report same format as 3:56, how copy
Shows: 6:30
